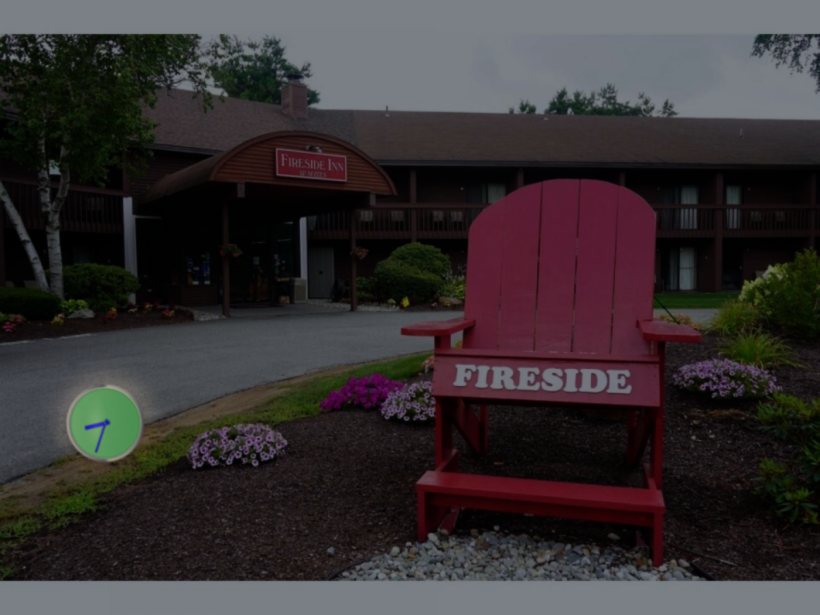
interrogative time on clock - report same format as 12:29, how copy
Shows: 8:33
